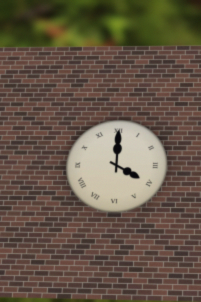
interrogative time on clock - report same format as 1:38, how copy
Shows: 4:00
